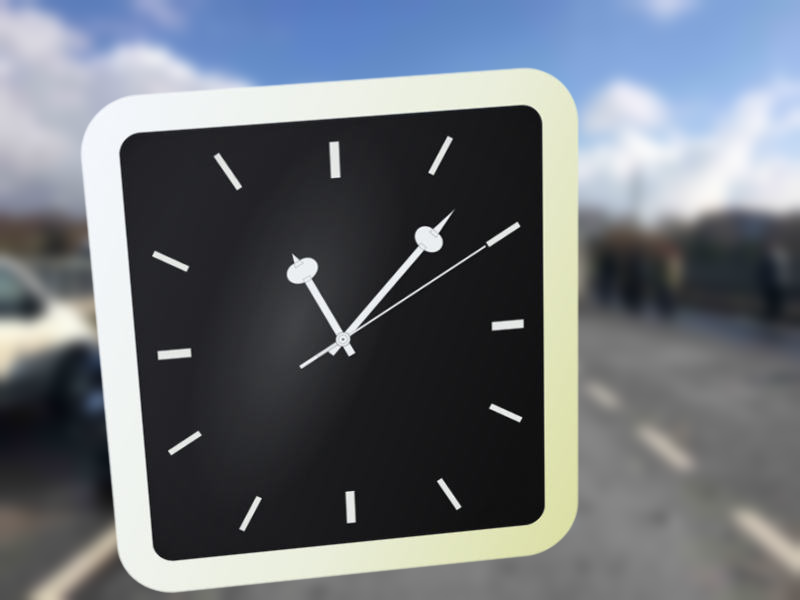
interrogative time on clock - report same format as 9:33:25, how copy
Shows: 11:07:10
